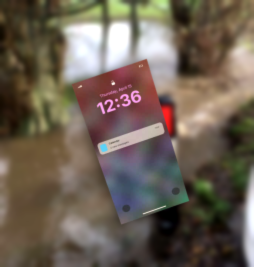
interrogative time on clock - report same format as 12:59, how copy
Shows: 12:36
